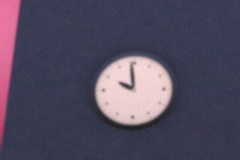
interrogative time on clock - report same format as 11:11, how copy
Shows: 9:59
